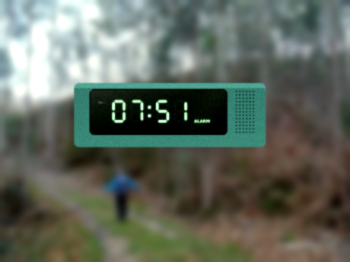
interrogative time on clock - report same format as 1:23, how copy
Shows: 7:51
